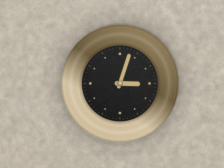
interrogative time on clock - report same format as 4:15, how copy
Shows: 3:03
